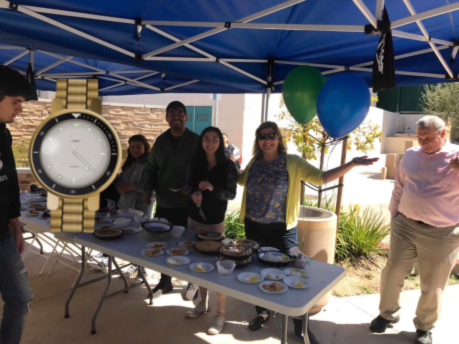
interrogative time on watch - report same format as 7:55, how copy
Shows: 4:22
